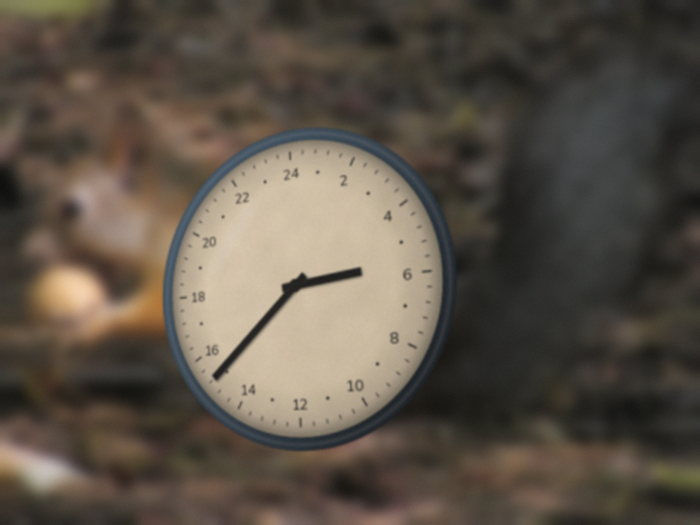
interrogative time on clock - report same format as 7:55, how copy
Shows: 5:38
